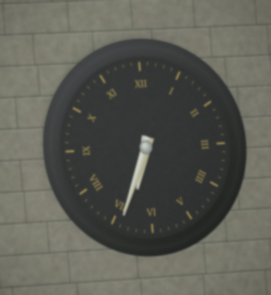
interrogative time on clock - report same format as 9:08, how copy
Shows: 6:34
